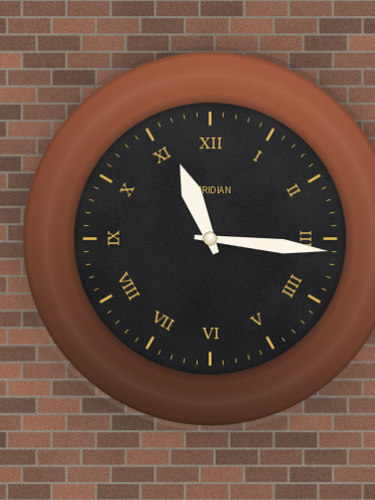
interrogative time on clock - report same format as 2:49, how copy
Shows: 11:16
